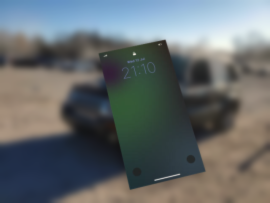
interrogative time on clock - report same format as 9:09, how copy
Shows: 21:10
